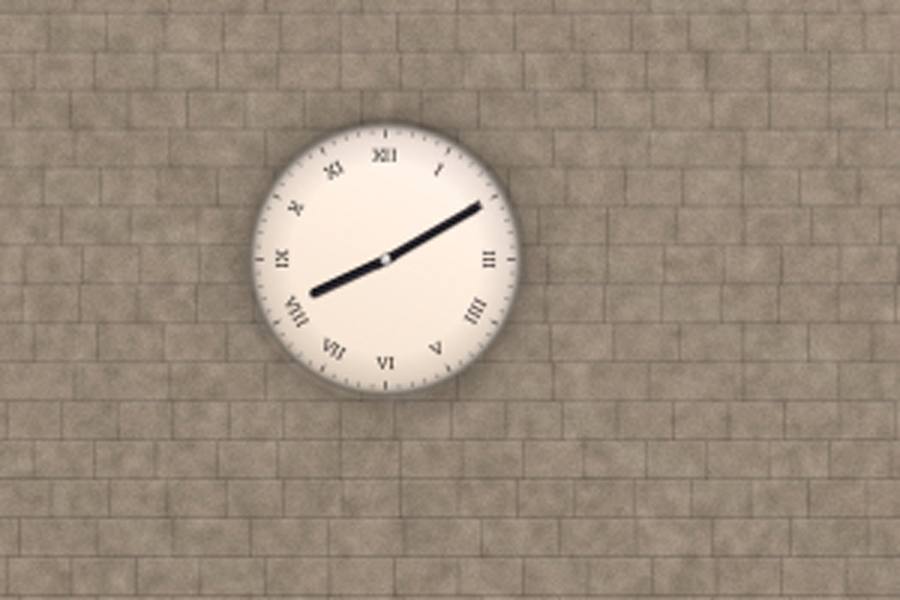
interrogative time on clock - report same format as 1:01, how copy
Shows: 8:10
